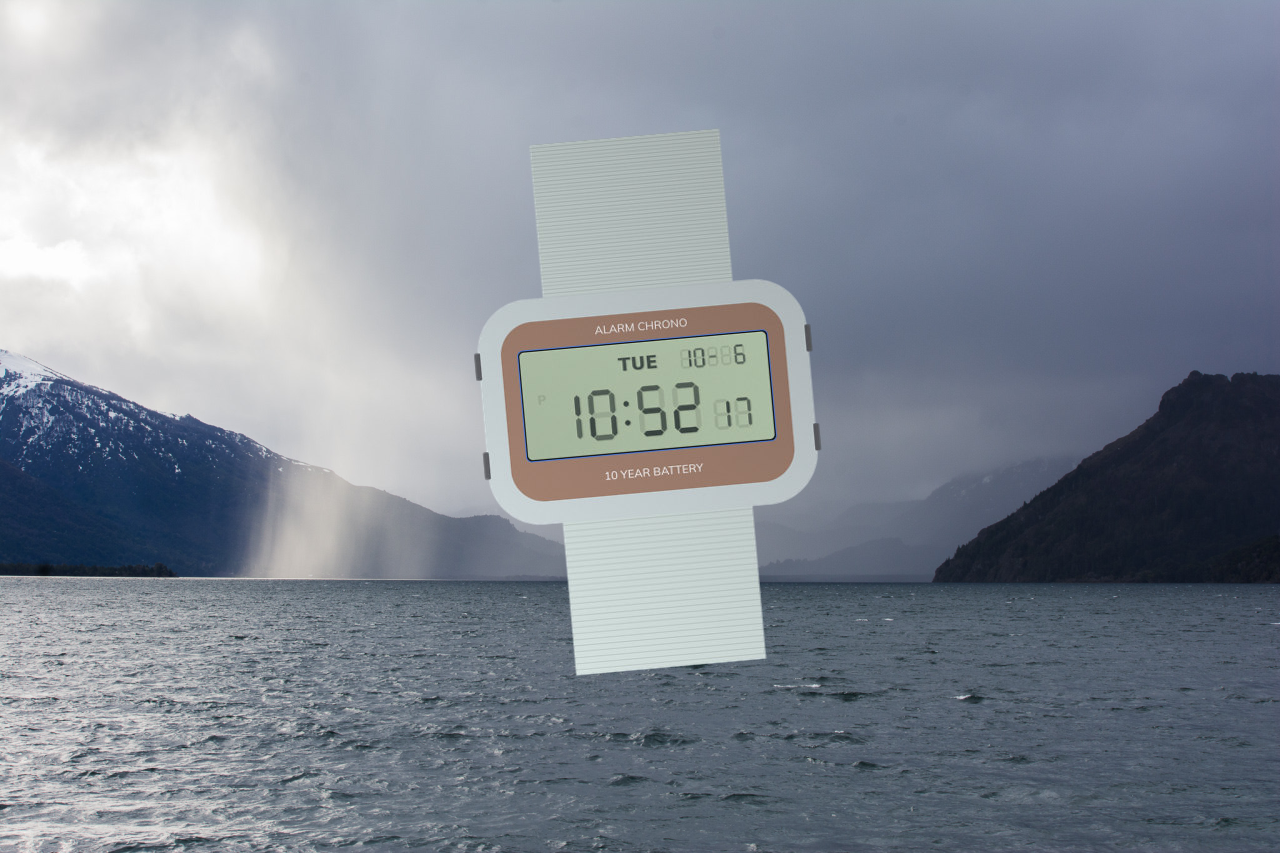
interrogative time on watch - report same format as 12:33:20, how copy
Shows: 10:52:17
